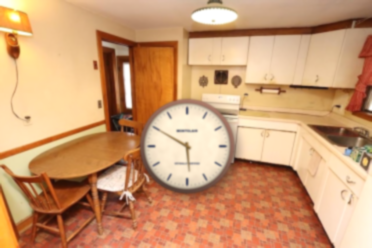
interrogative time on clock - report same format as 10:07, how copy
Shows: 5:50
